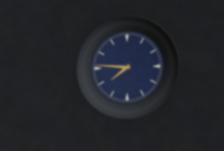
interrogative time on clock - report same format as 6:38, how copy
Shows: 7:46
